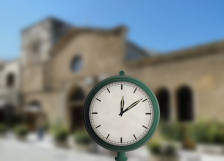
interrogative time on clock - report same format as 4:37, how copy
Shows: 12:09
